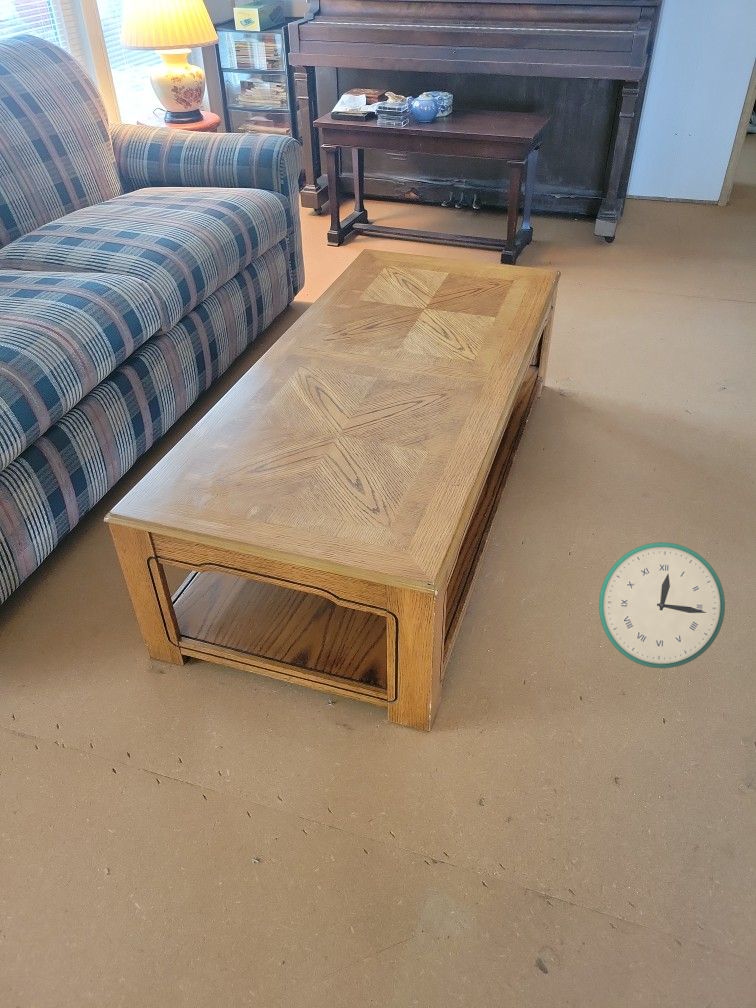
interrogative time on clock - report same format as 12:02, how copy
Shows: 12:16
